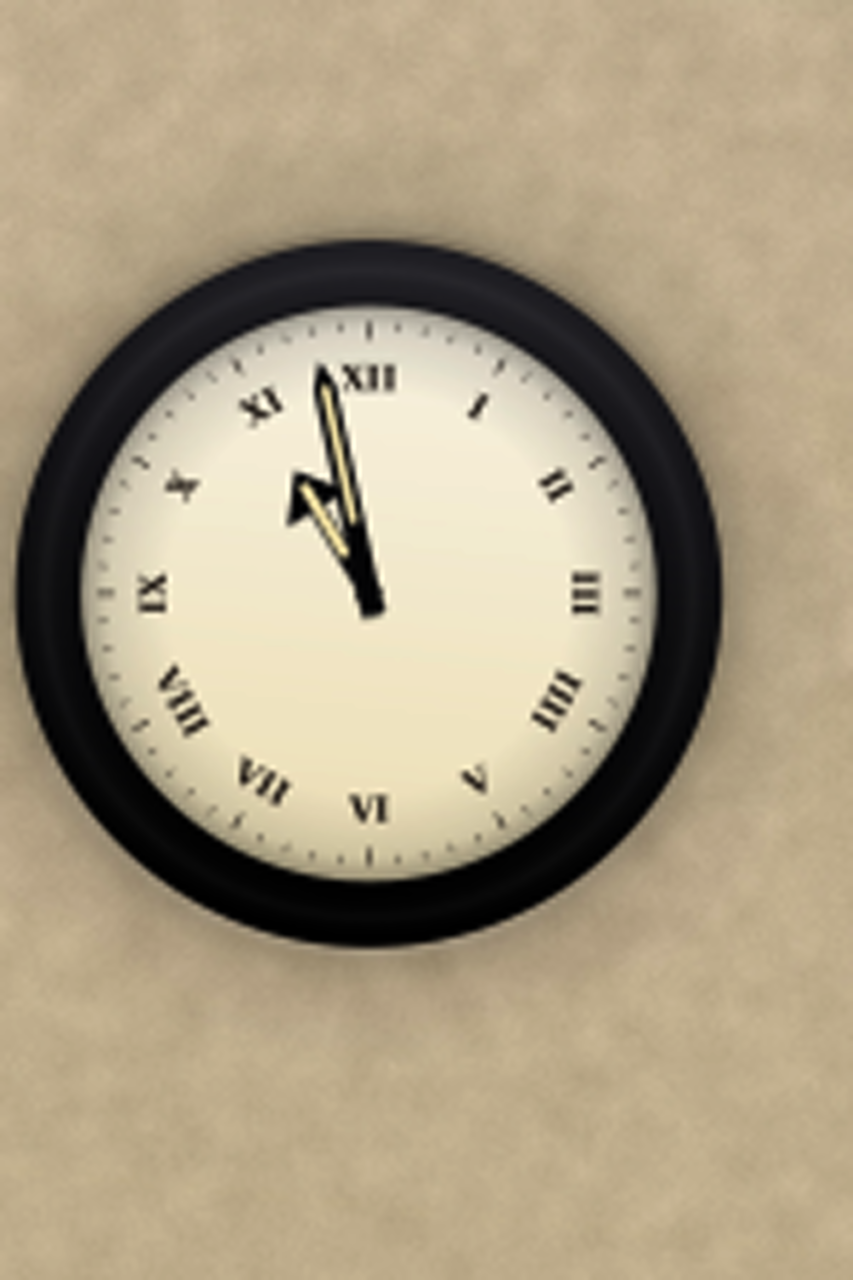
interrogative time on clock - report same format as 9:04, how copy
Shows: 10:58
